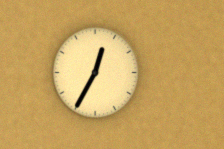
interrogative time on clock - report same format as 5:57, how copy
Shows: 12:35
